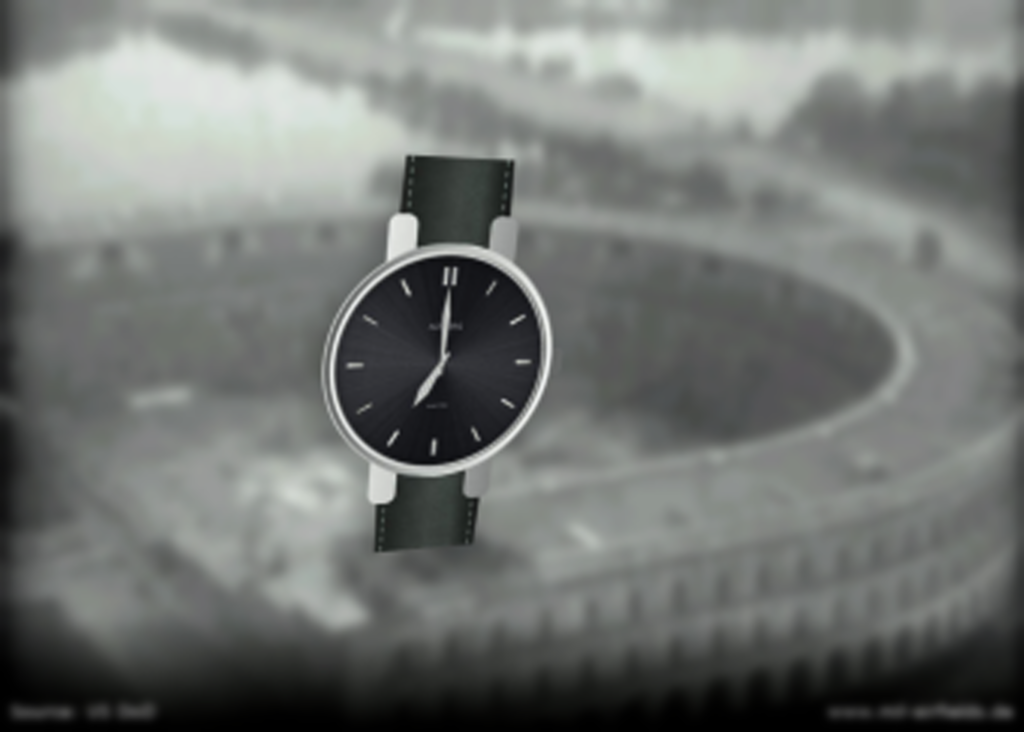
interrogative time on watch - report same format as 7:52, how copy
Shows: 7:00
